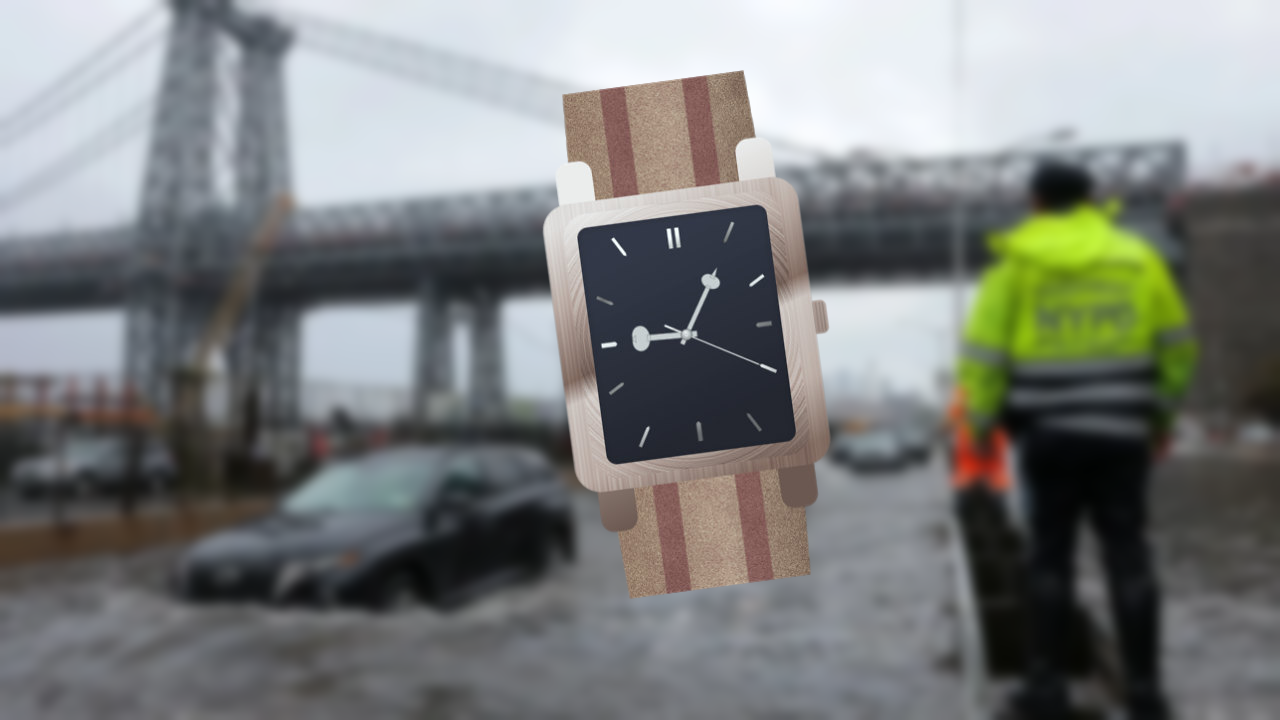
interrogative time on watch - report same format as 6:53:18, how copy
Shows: 9:05:20
